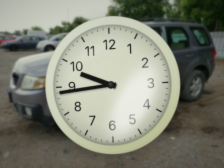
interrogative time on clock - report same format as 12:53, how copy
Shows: 9:44
